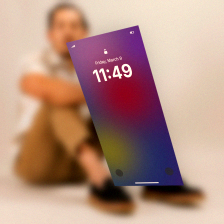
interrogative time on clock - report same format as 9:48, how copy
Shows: 11:49
